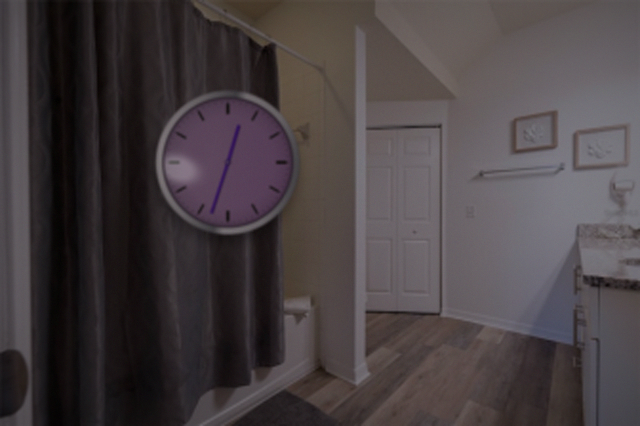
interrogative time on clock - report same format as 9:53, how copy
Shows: 12:33
